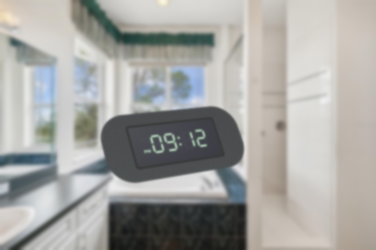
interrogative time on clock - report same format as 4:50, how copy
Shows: 9:12
